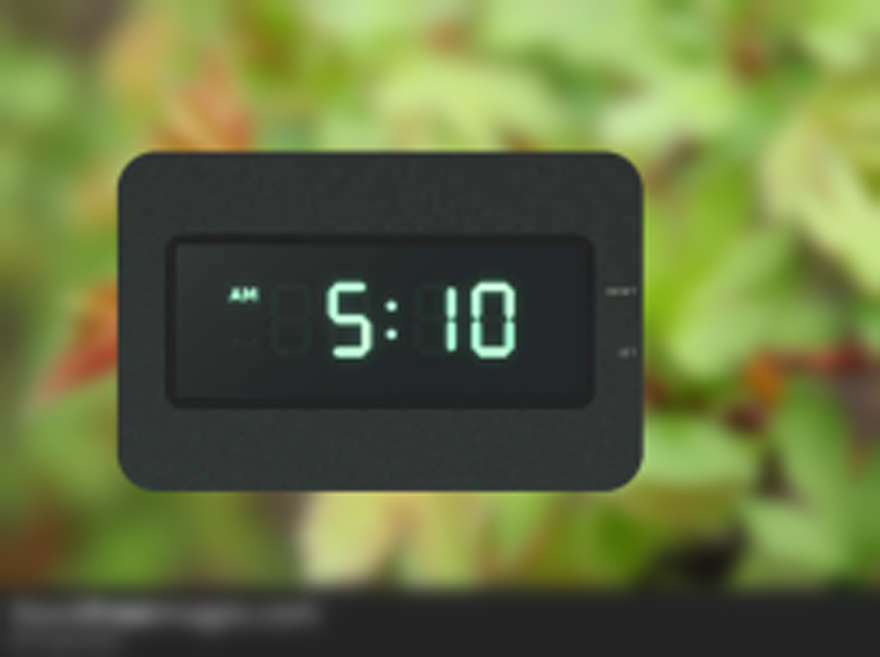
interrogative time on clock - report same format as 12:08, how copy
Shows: 5:10
